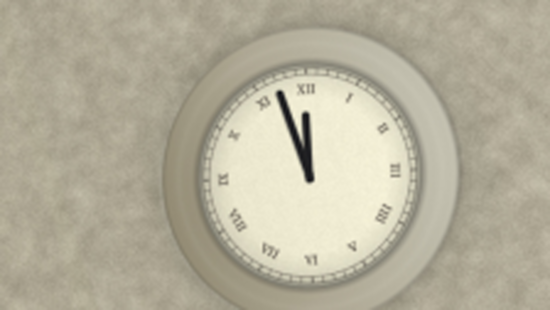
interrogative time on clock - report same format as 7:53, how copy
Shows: 11:57
